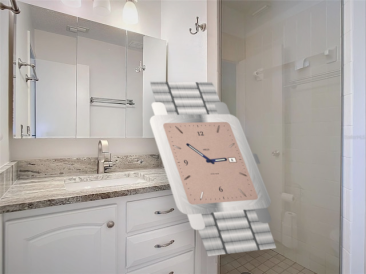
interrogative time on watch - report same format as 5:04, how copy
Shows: 2:53
